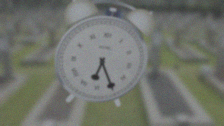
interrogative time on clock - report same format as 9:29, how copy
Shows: 6:25
